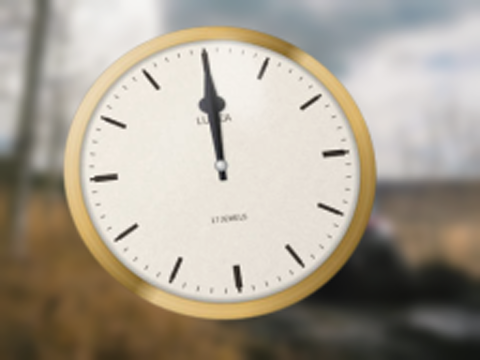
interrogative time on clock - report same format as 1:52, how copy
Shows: 12:00
